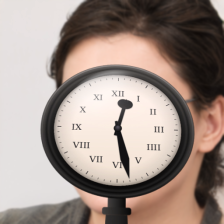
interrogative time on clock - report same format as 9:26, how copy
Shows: 12:28
